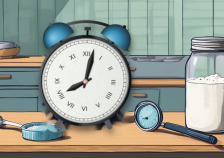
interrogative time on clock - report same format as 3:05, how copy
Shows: 8:02
